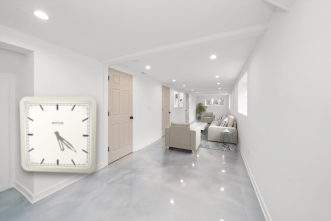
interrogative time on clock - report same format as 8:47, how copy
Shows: 5:22
